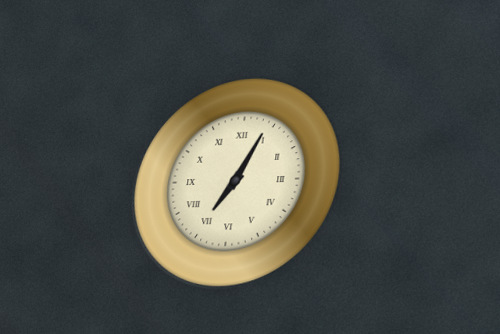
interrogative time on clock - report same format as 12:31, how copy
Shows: 7:04
